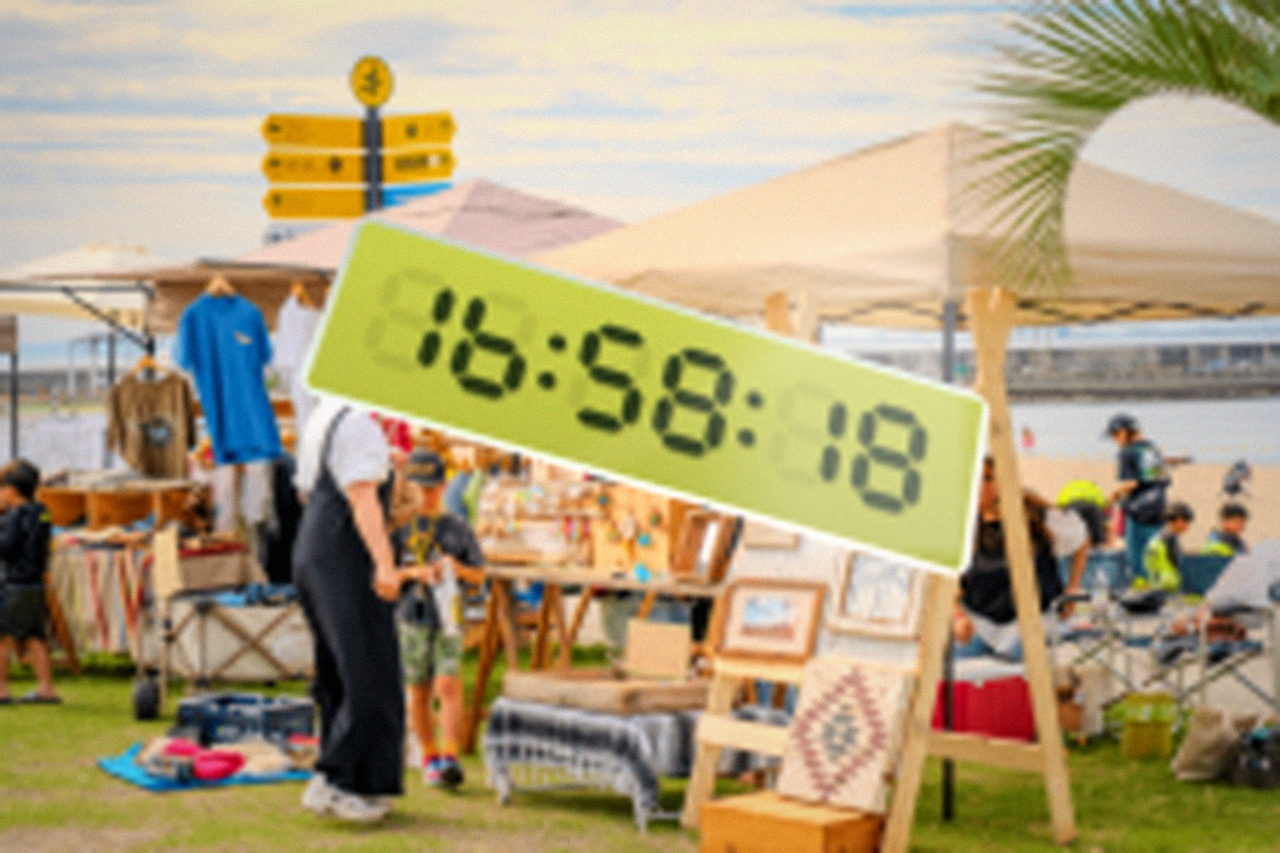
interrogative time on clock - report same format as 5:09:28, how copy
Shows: 16:58:18
